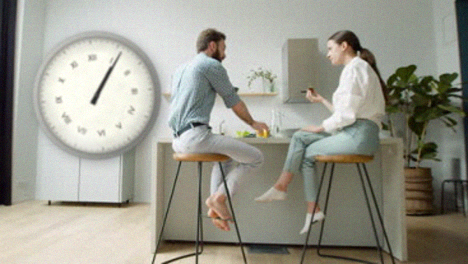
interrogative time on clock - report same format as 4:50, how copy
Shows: 1:06
